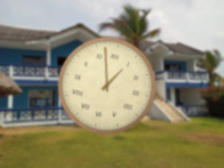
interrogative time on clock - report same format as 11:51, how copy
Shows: 12:57
